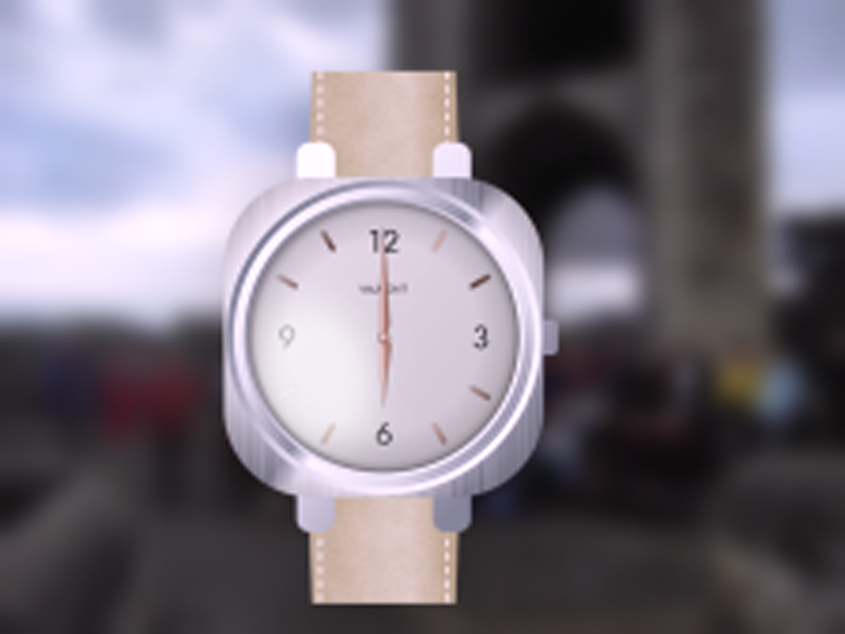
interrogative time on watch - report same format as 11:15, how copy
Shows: 6:00
